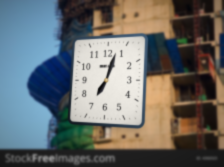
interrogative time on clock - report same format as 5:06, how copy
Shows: 7:03
